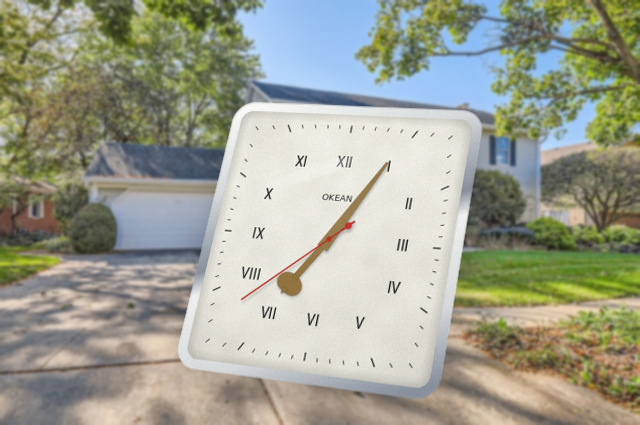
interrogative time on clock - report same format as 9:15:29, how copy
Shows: 7:04:38
